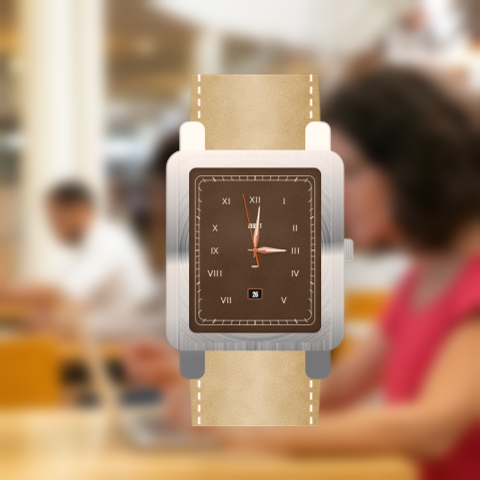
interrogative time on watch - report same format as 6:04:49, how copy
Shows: 3:00:58
